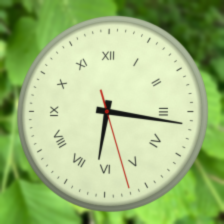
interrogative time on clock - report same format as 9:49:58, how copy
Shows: 6:16:27
